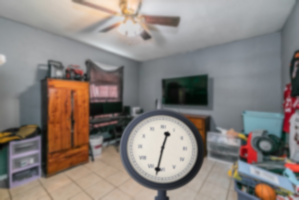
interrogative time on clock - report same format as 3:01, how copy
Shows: 12:32
